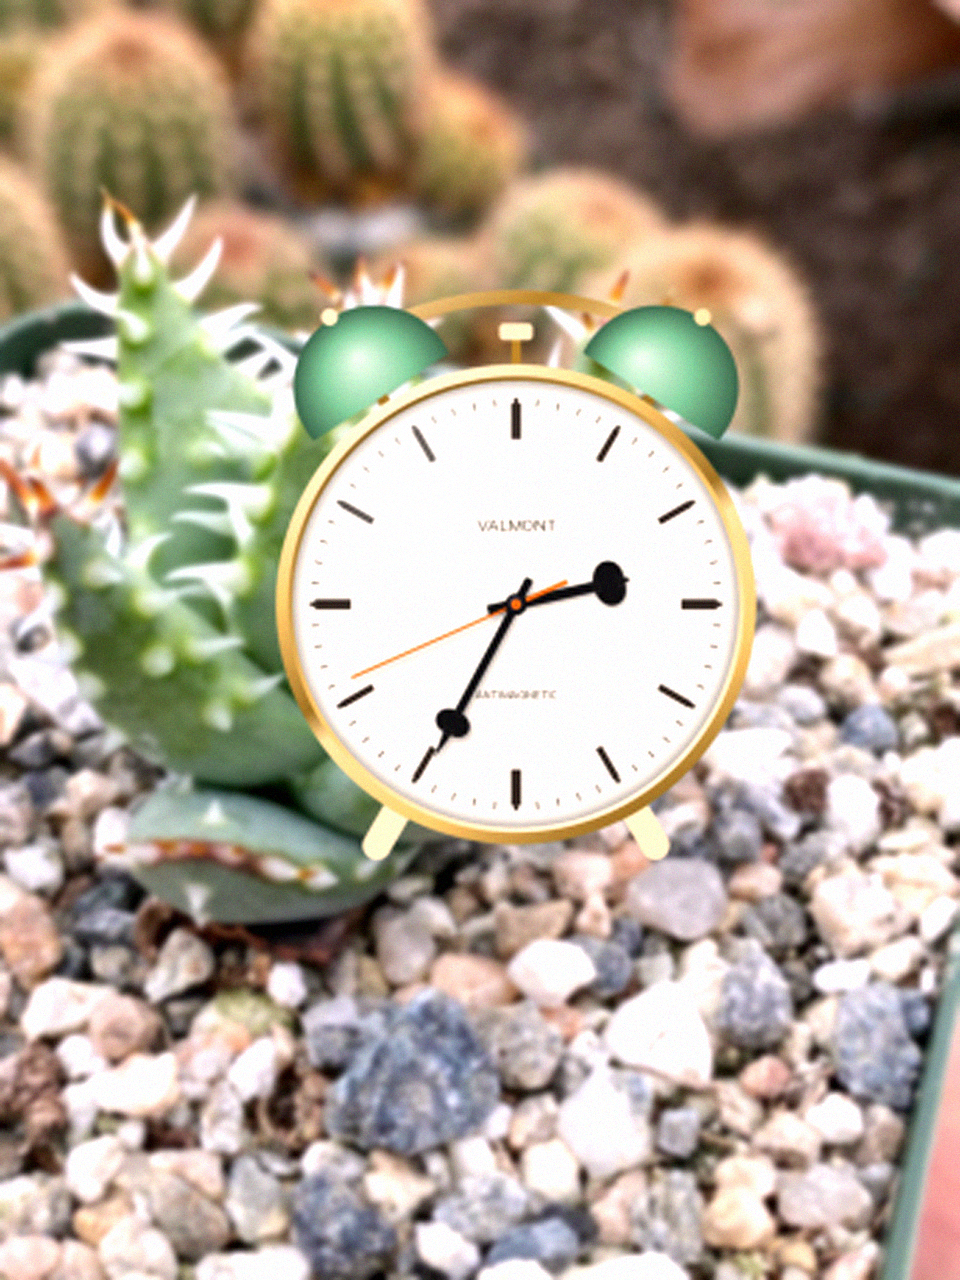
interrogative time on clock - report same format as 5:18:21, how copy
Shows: 2:34:41
